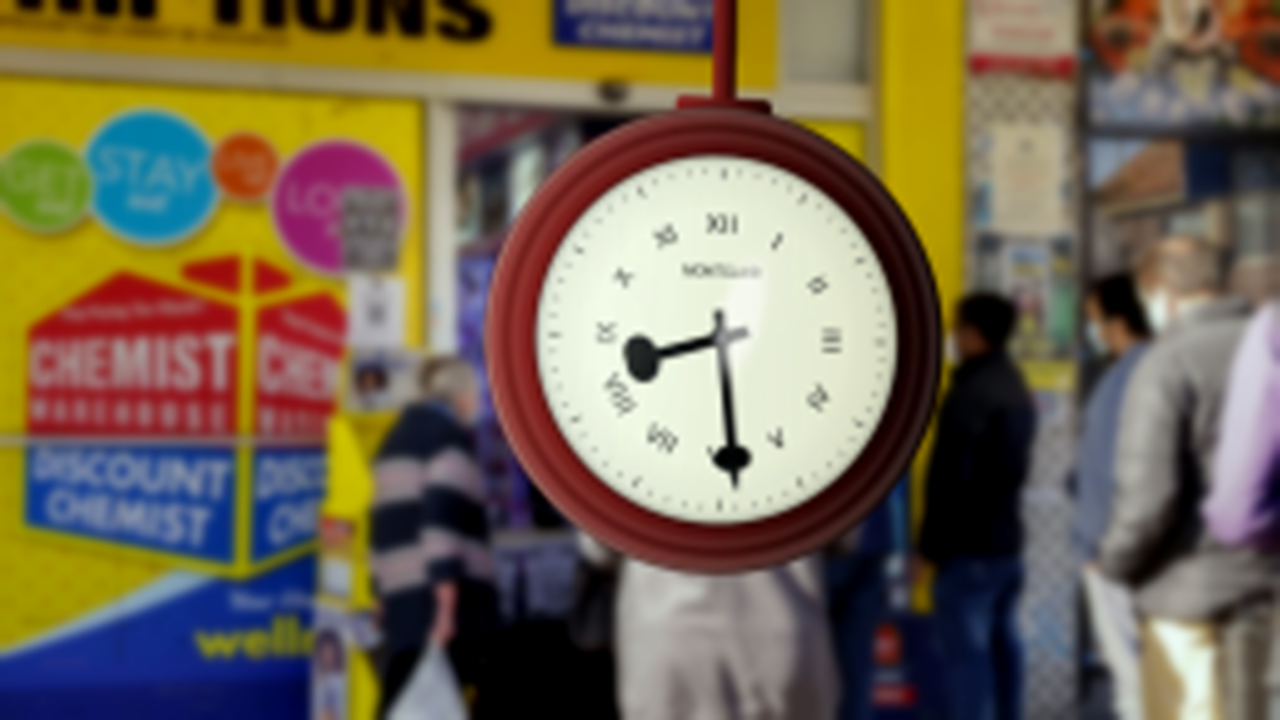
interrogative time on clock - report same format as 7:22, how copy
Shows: 8:29
